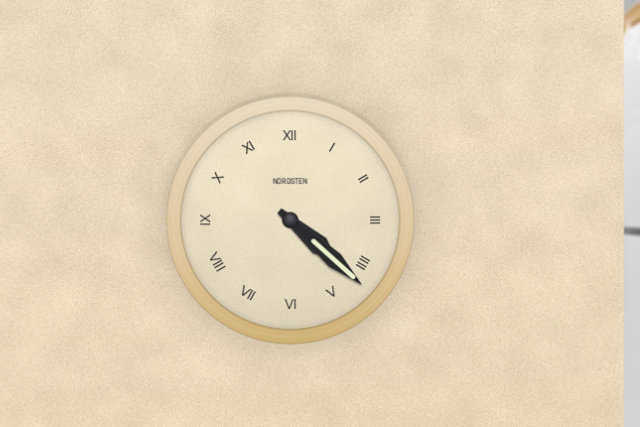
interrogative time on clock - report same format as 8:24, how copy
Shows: 4:22
